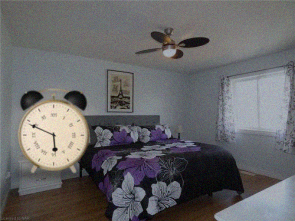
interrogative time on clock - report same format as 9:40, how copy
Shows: 5:49
